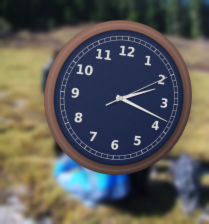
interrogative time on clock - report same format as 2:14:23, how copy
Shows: 2:18:10
